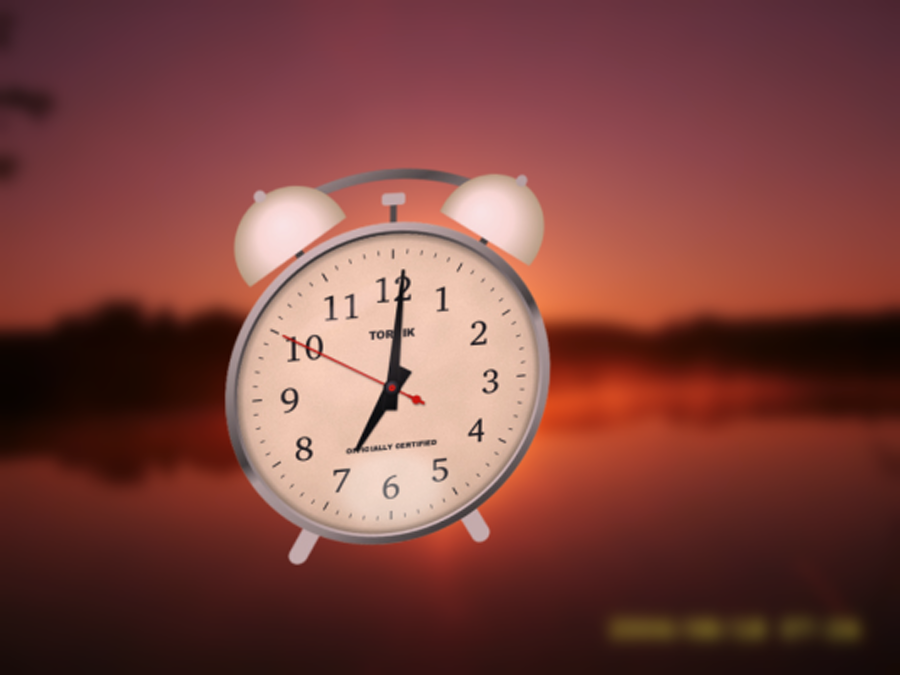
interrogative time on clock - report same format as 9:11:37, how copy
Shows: 7:00:50
